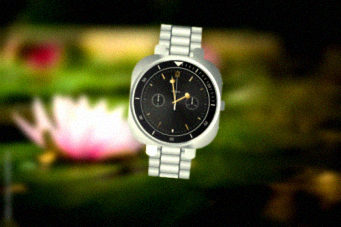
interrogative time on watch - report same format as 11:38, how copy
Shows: 1:58
